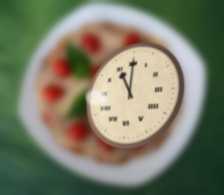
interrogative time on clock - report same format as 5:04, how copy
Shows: 11:00
